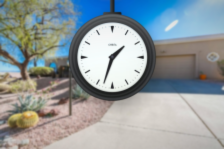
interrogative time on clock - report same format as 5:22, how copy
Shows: 1:33
